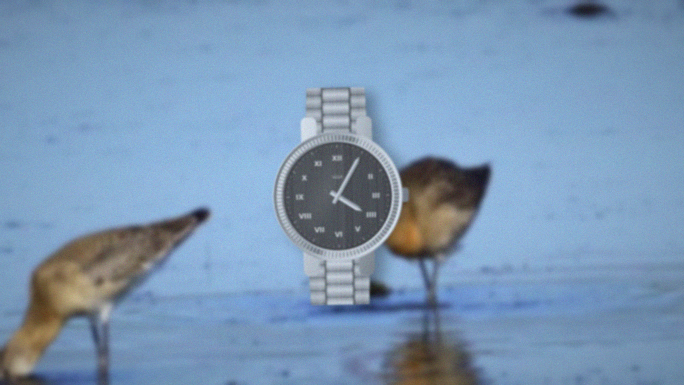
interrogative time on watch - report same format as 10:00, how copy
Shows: 4:05
